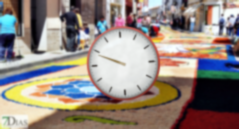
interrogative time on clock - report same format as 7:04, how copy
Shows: 9:49
